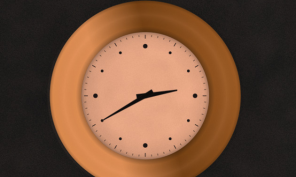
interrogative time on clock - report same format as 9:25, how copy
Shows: 2:40
